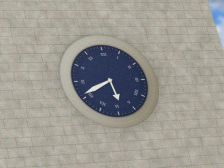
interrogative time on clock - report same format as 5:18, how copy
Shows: 5:41
